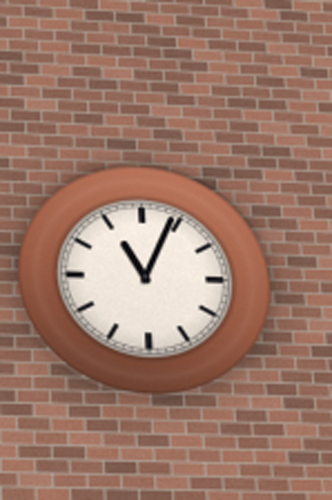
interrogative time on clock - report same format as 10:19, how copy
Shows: 11:04
